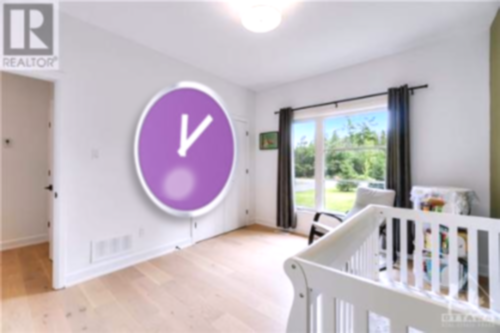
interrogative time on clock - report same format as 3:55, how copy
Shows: 12:08
